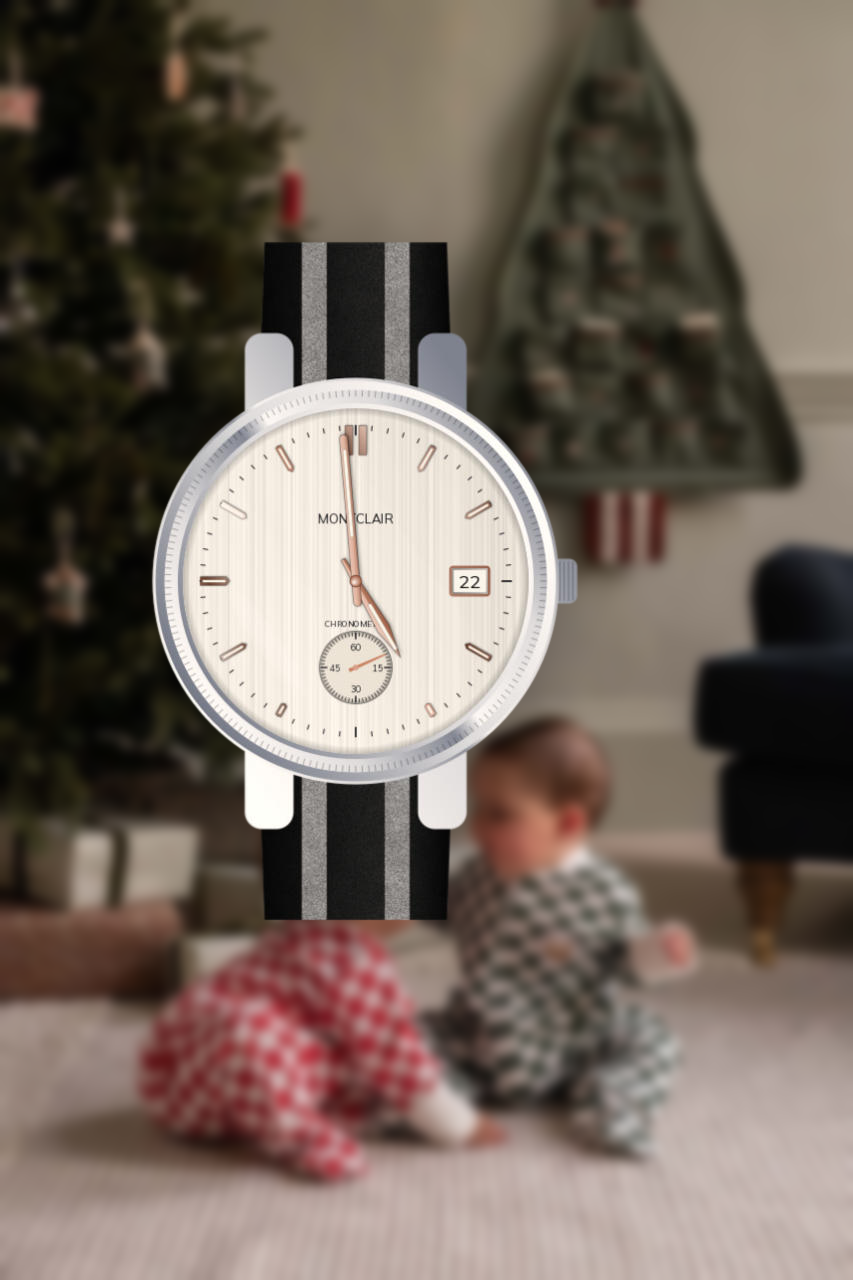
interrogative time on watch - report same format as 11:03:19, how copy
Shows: 4:59:11
